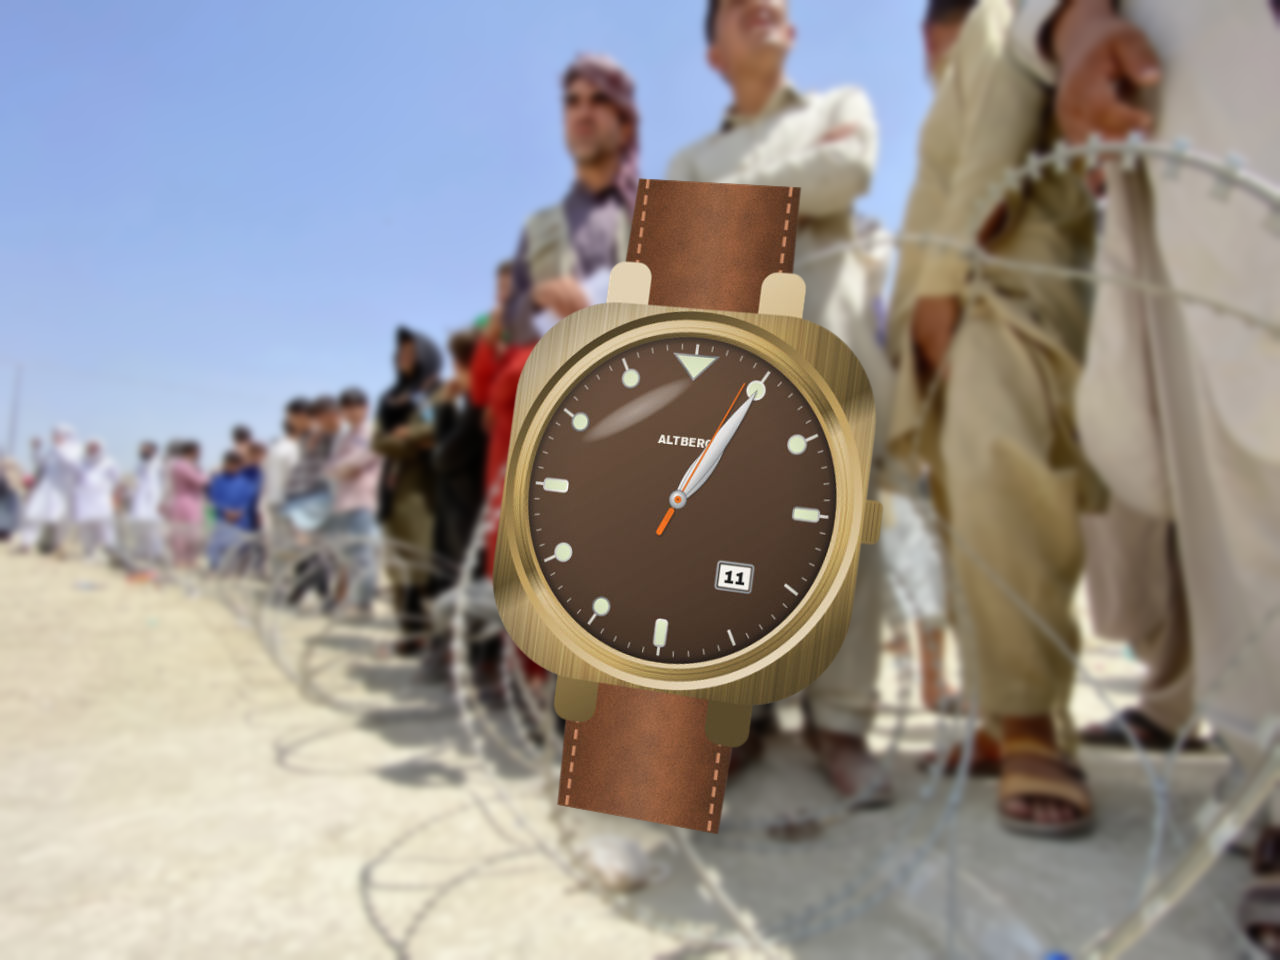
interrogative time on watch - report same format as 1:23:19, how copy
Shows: 1:05:04
